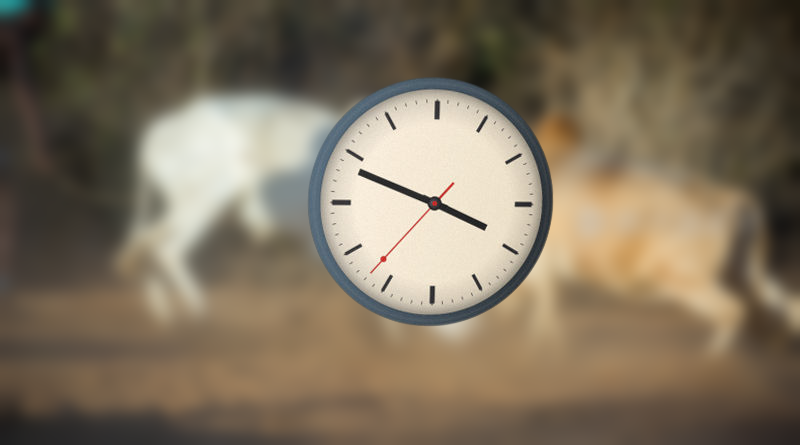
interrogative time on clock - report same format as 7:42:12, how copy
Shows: 3:48:37
